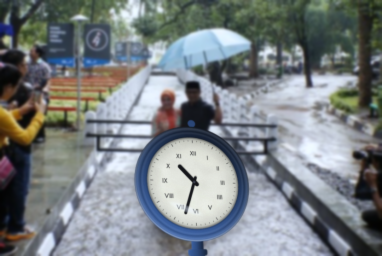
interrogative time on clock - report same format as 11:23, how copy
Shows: 10:33
